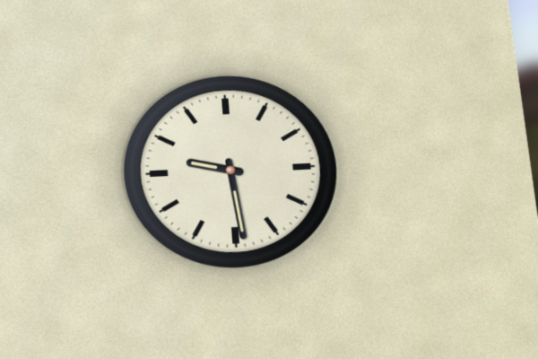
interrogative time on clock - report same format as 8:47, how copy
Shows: 9:29
